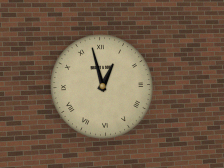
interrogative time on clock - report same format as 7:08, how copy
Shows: 12:58
